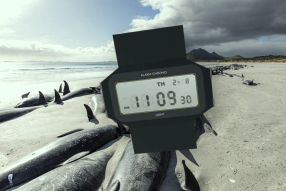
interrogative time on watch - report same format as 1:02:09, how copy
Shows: 11:09:30
